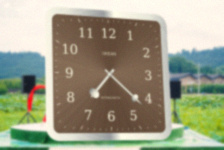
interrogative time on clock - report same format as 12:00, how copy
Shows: 7:22
